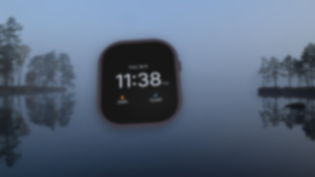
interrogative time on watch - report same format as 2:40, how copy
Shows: 11:38
